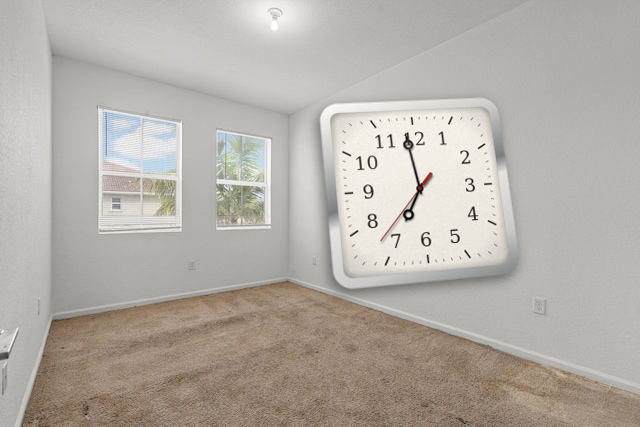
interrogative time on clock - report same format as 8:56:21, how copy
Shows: 6:58:37
